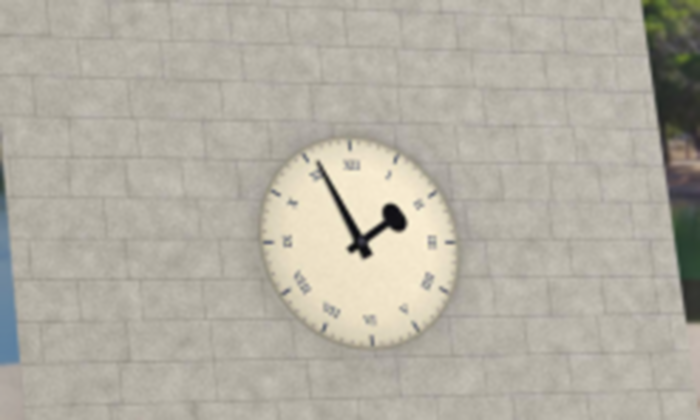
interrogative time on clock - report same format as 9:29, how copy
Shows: 1:56
